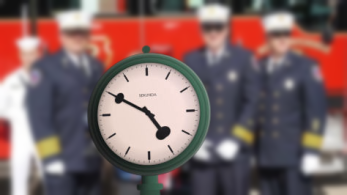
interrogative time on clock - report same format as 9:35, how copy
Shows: 4:50
